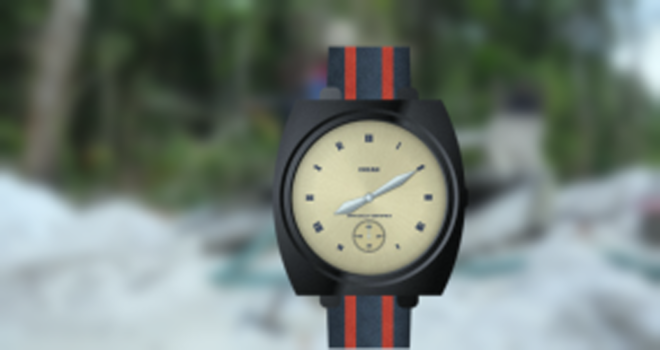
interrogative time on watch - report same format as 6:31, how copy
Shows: 8:10
